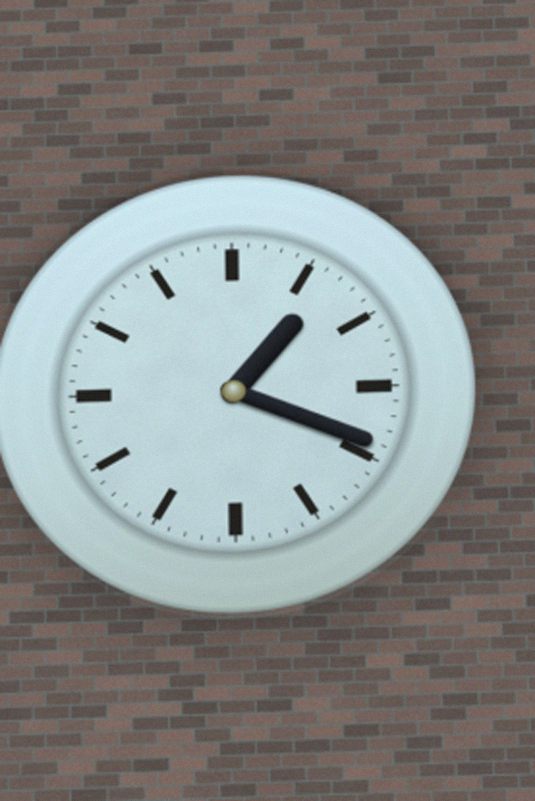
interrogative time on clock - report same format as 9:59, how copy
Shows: 1:19
